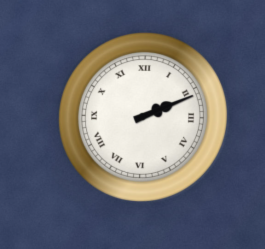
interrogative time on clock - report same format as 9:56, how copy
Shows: 2:11
